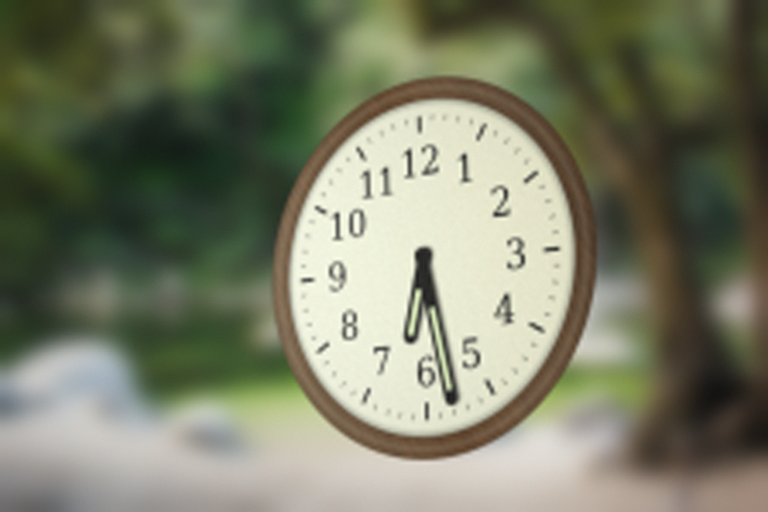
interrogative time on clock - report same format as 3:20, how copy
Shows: 6:28
